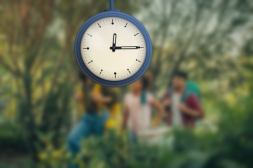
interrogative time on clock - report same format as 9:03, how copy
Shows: 12:15
